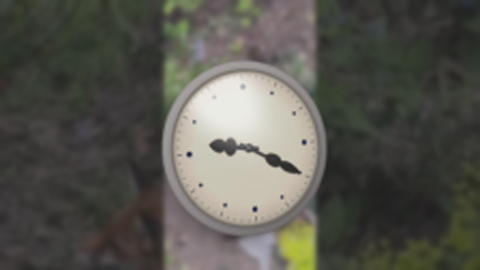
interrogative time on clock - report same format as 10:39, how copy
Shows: 9:20
